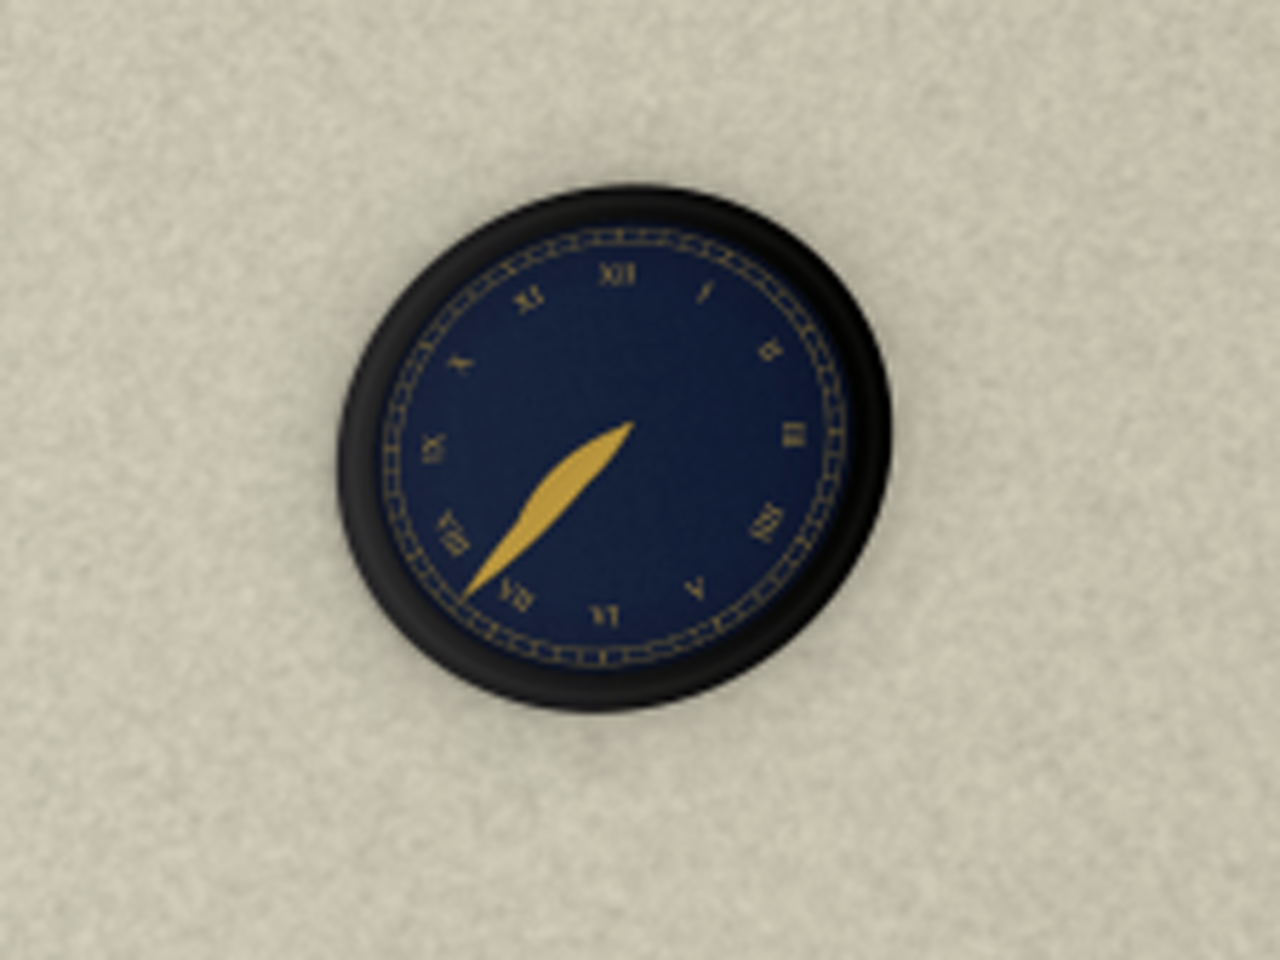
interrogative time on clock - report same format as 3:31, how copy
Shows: 7:37
